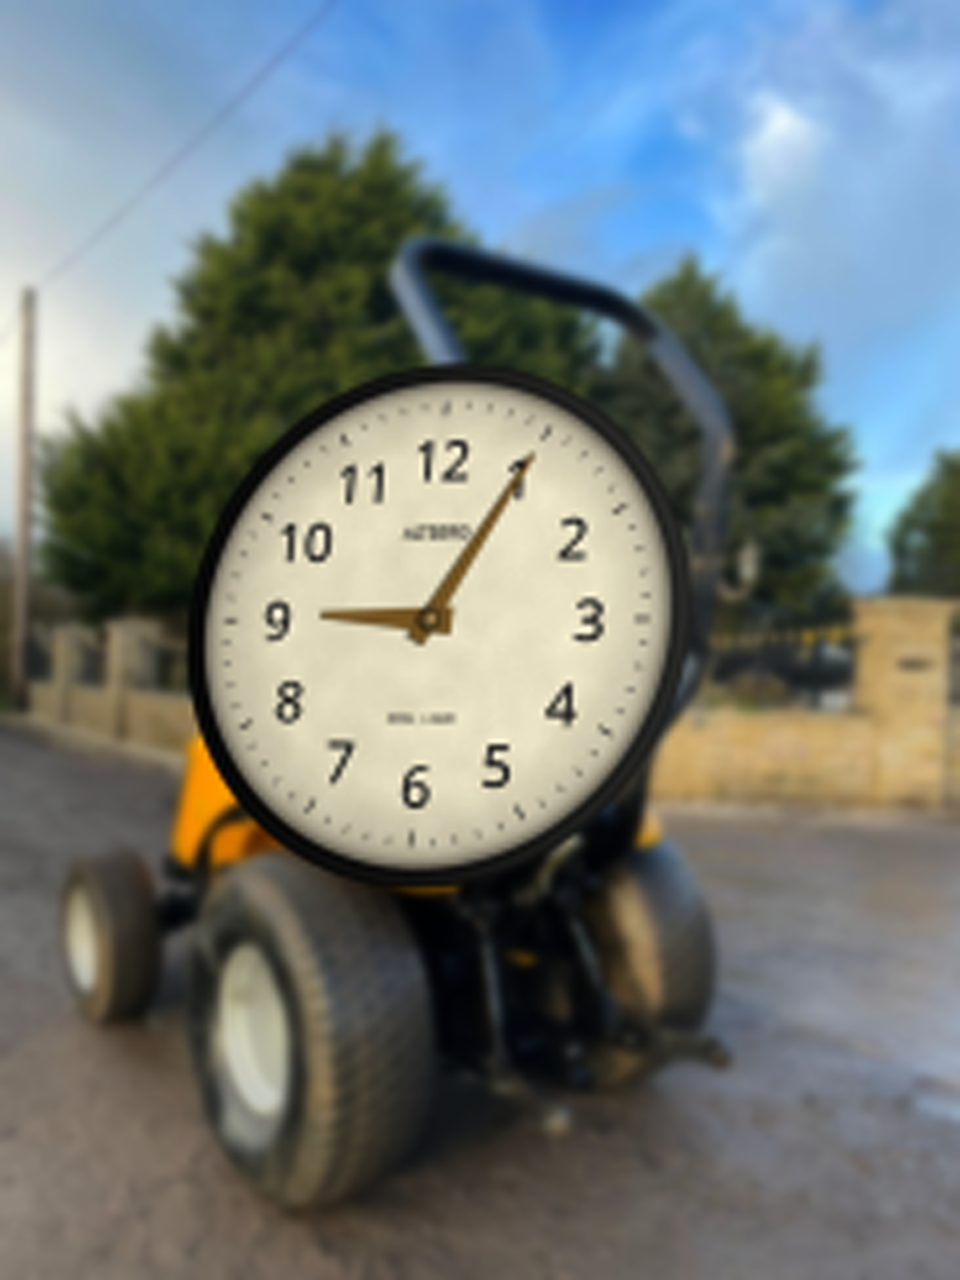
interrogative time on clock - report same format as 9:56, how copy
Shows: 9:05
